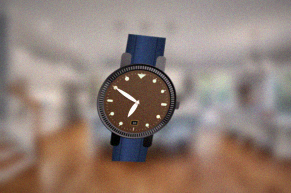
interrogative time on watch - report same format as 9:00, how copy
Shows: 6:50
